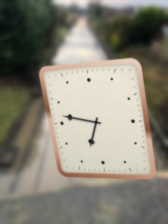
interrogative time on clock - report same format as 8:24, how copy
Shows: 6:47
